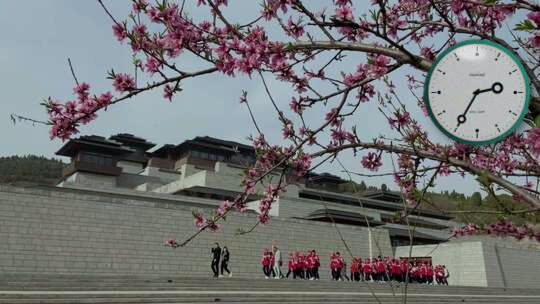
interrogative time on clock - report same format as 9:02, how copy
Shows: 2:35
